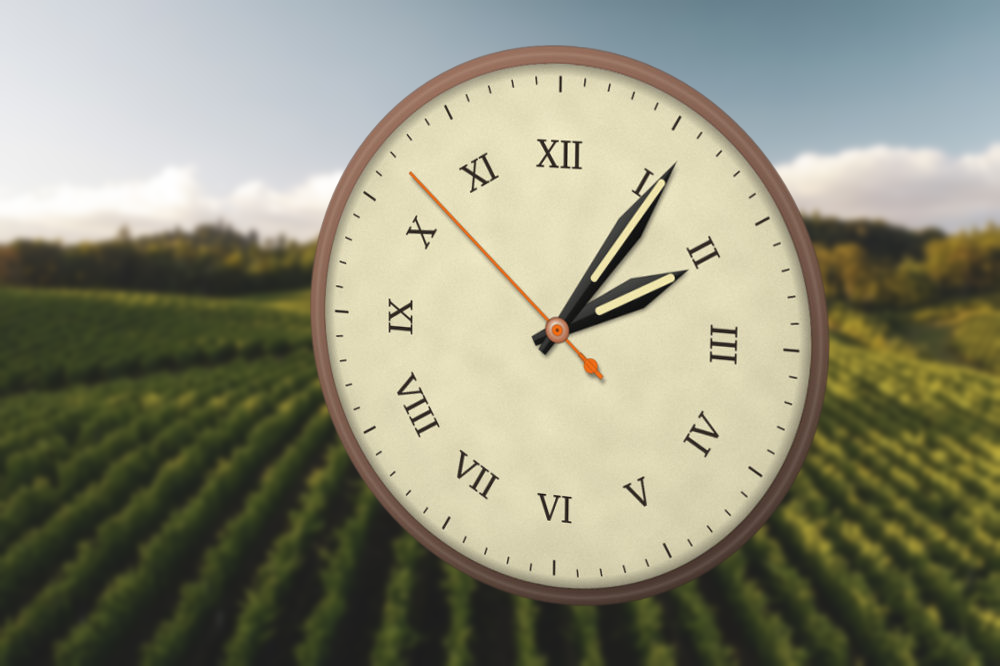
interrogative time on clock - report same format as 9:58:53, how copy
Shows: 2:05:52
